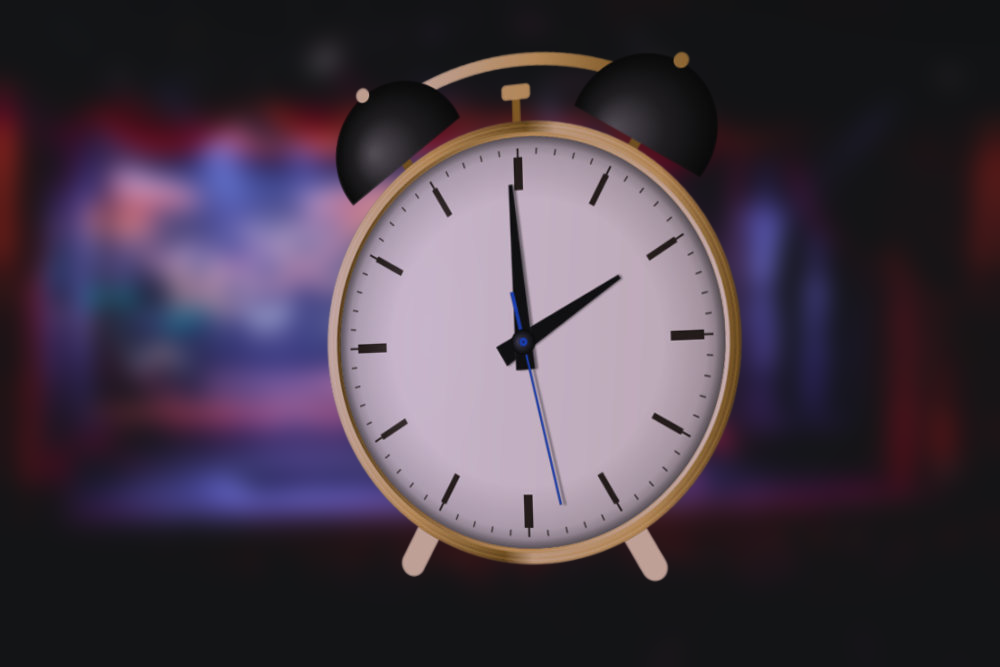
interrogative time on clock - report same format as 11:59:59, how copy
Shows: 1:59:28
